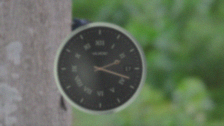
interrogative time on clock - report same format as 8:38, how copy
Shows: 2:18
